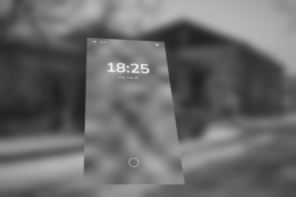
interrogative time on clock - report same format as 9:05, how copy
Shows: 18:25
